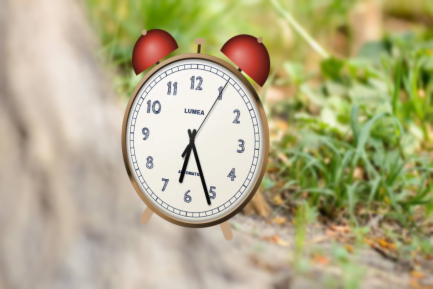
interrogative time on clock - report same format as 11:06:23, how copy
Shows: 6:26:05
